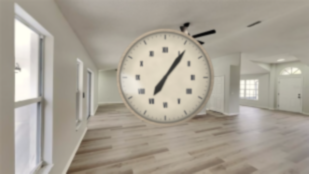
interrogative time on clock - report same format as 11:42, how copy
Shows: 7:06
